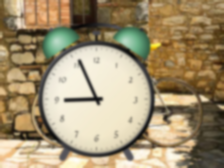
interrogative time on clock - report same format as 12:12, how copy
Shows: 8:56
